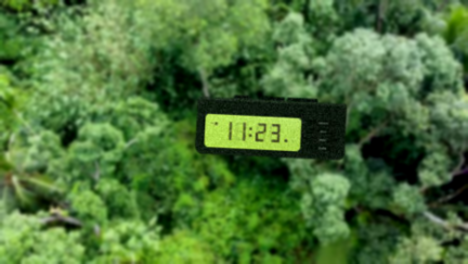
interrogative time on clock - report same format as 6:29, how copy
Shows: 11:23
